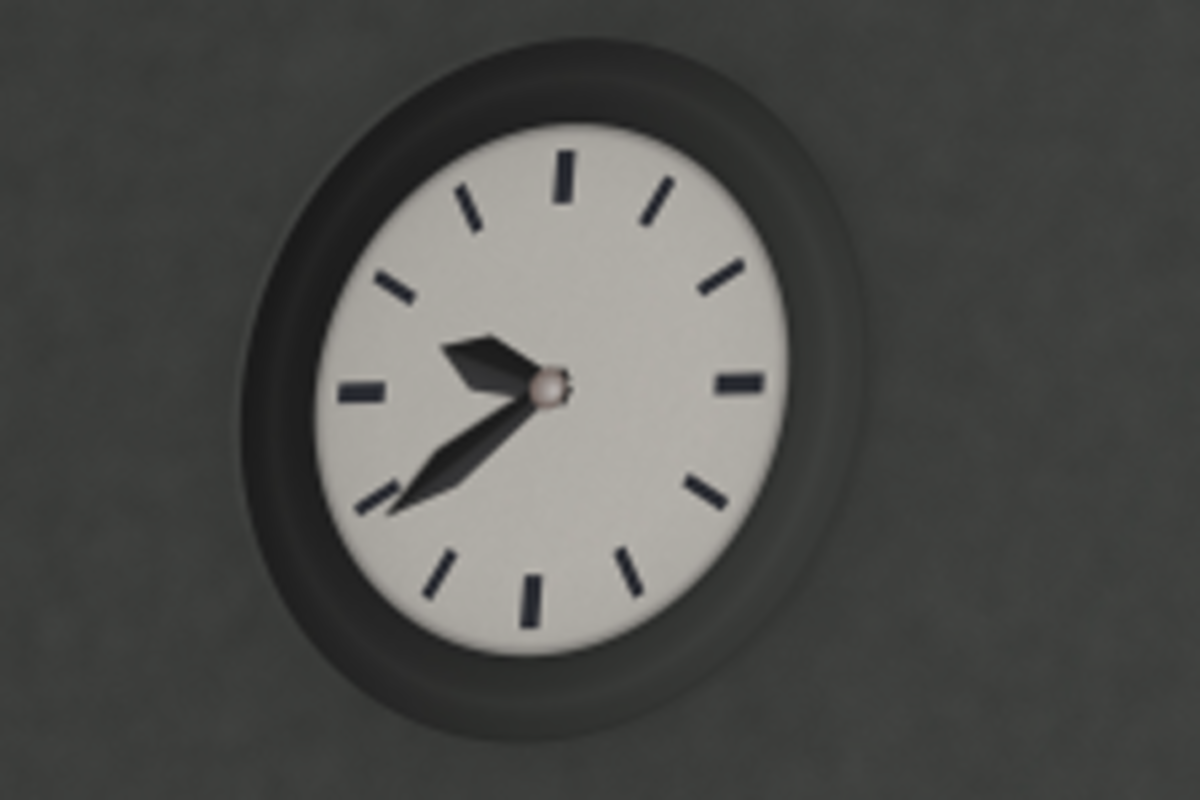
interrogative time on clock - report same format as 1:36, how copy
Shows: 9:39
